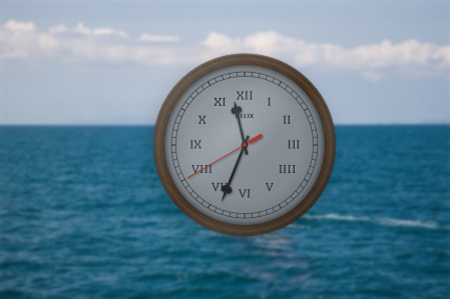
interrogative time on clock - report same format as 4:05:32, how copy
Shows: 11:33:40
